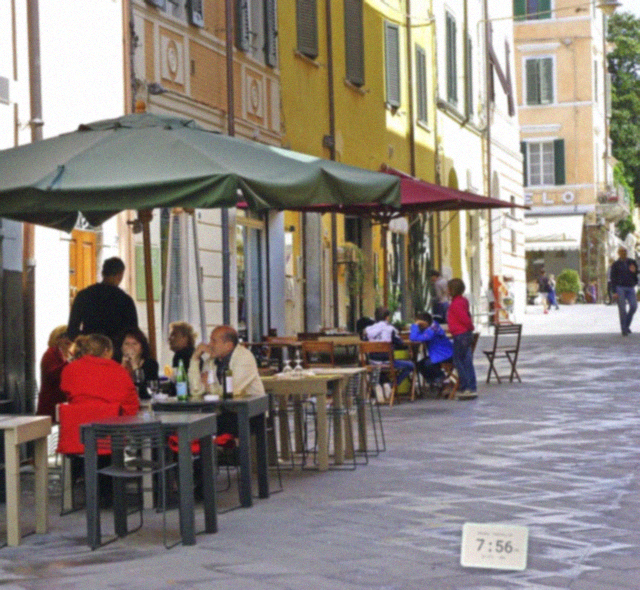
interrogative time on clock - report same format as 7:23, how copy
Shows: 7:56
